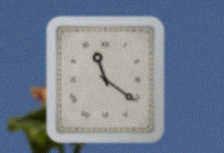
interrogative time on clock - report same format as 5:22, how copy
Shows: 11:21
